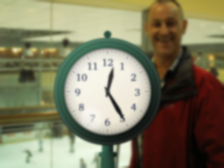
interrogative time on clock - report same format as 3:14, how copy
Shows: 12:25
